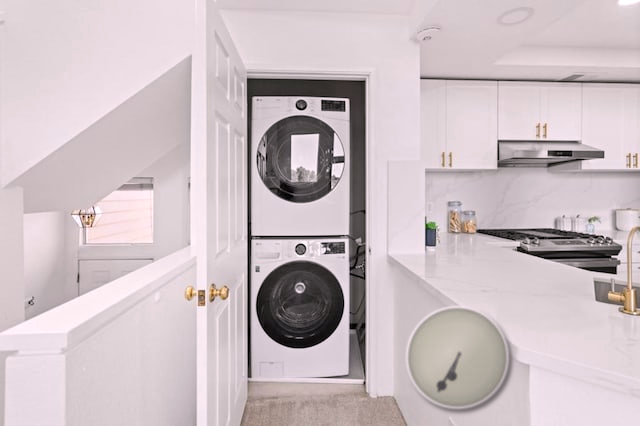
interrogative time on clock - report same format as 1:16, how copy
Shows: 6:35
